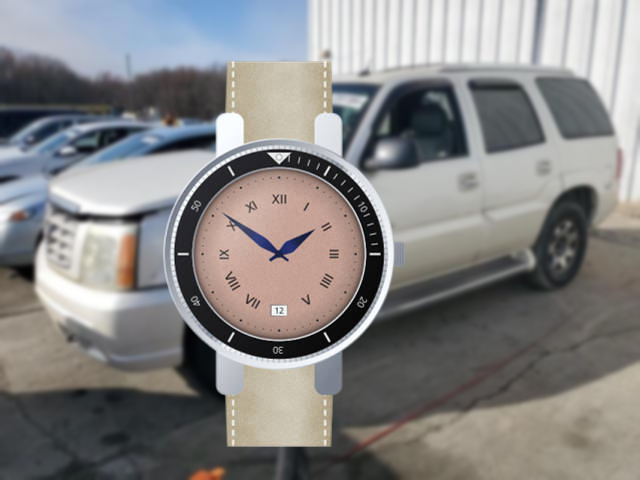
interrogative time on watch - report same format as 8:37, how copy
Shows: 1:51
